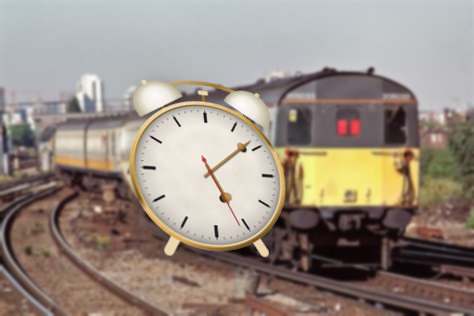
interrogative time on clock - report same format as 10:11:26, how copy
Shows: 5:08:26
